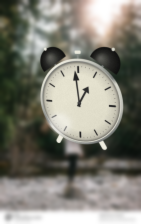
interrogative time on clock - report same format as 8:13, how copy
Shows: 12:59
